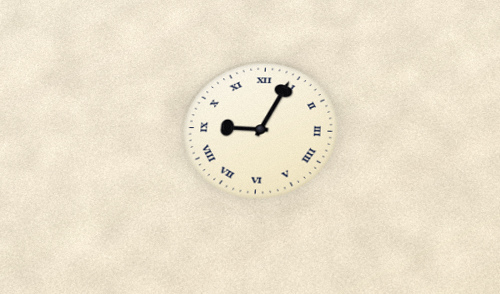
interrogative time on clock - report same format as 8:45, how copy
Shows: 9:04
